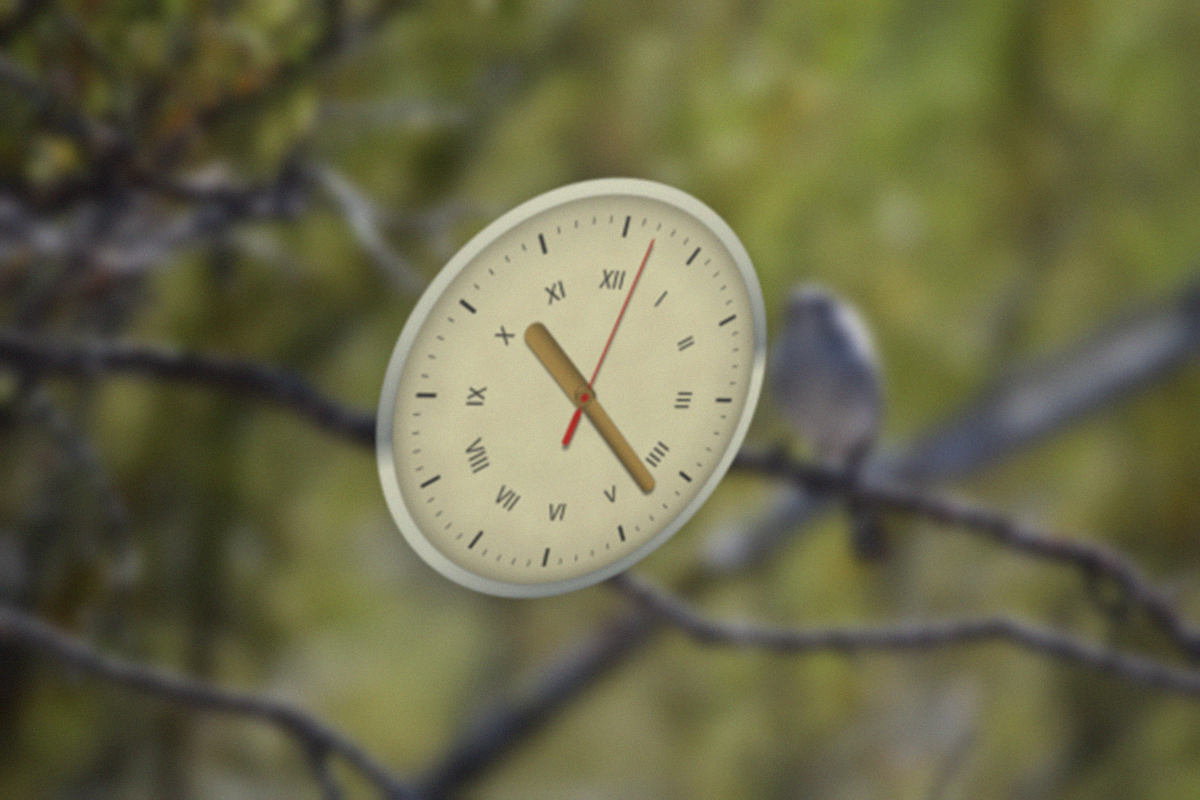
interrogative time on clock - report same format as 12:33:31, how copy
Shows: 10:22:02
